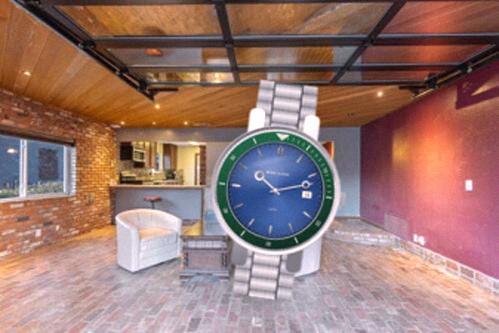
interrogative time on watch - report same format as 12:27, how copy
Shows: 10:12
